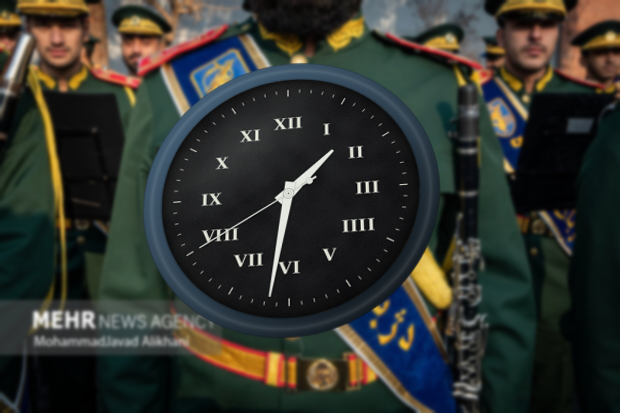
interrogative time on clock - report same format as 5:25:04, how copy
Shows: 1:31:40
